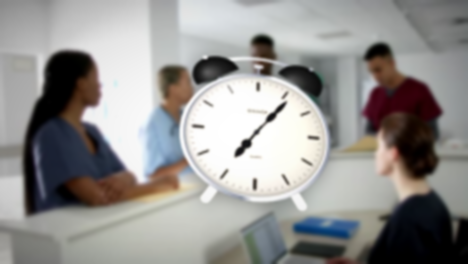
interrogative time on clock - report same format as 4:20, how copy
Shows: 7:06
